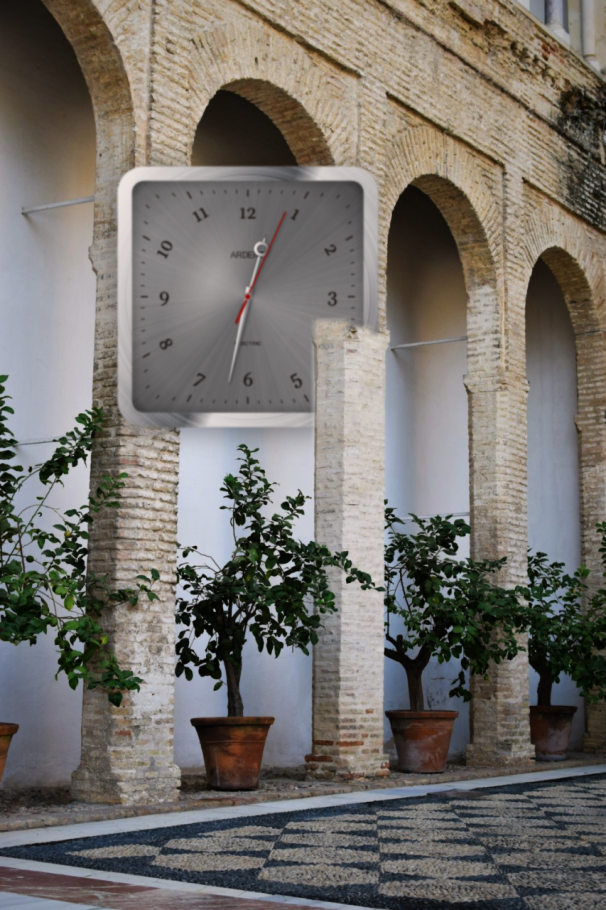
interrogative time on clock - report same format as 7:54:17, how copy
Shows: 12:32:04
